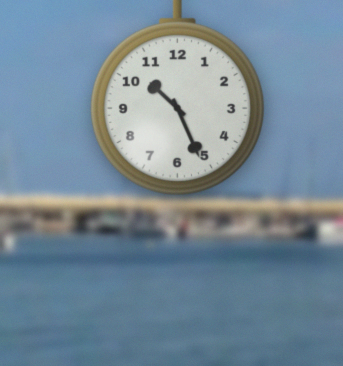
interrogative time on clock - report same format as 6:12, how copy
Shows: 10:26
